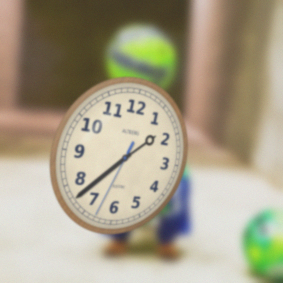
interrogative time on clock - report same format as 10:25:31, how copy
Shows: 1:37:33
